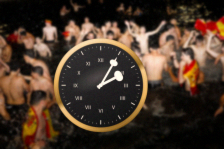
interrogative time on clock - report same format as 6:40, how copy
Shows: 2:05
